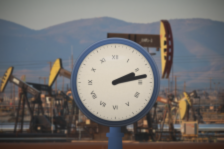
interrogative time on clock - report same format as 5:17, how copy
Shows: 2:13
